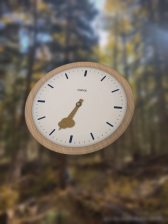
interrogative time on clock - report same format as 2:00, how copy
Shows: 6:34
